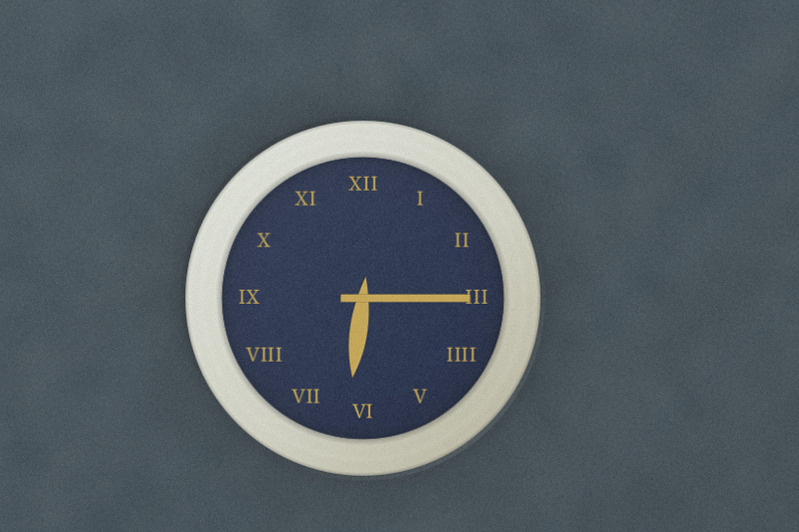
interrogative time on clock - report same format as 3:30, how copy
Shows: 6:15
